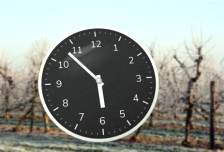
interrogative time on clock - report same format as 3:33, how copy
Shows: 5:53
